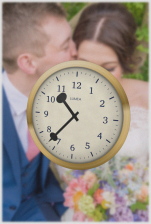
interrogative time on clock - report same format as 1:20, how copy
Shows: 10:37
